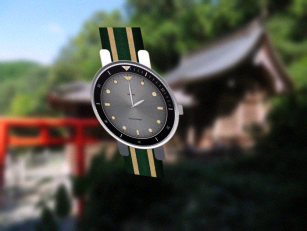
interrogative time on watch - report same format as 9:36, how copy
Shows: 2:00
